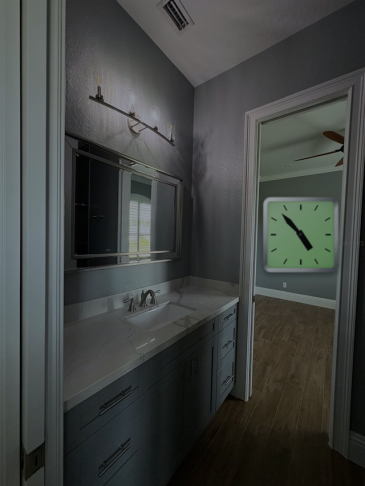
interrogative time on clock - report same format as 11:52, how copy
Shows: 4:53
